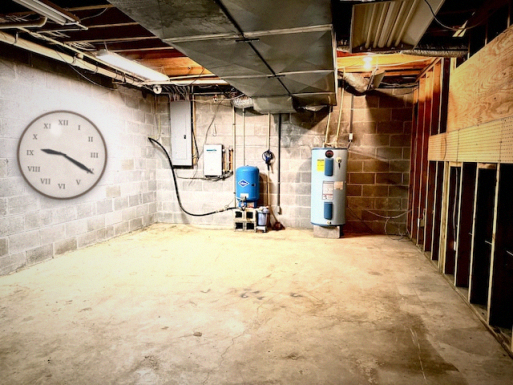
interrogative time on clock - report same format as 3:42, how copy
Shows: 9:20
